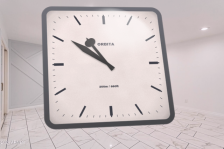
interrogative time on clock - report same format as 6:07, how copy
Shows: 10:51
